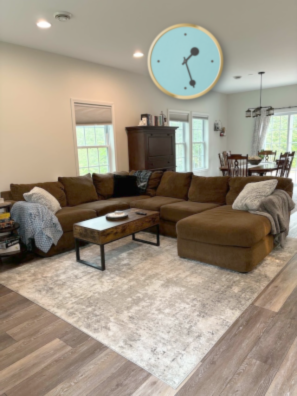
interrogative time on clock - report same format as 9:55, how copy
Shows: 1:27
